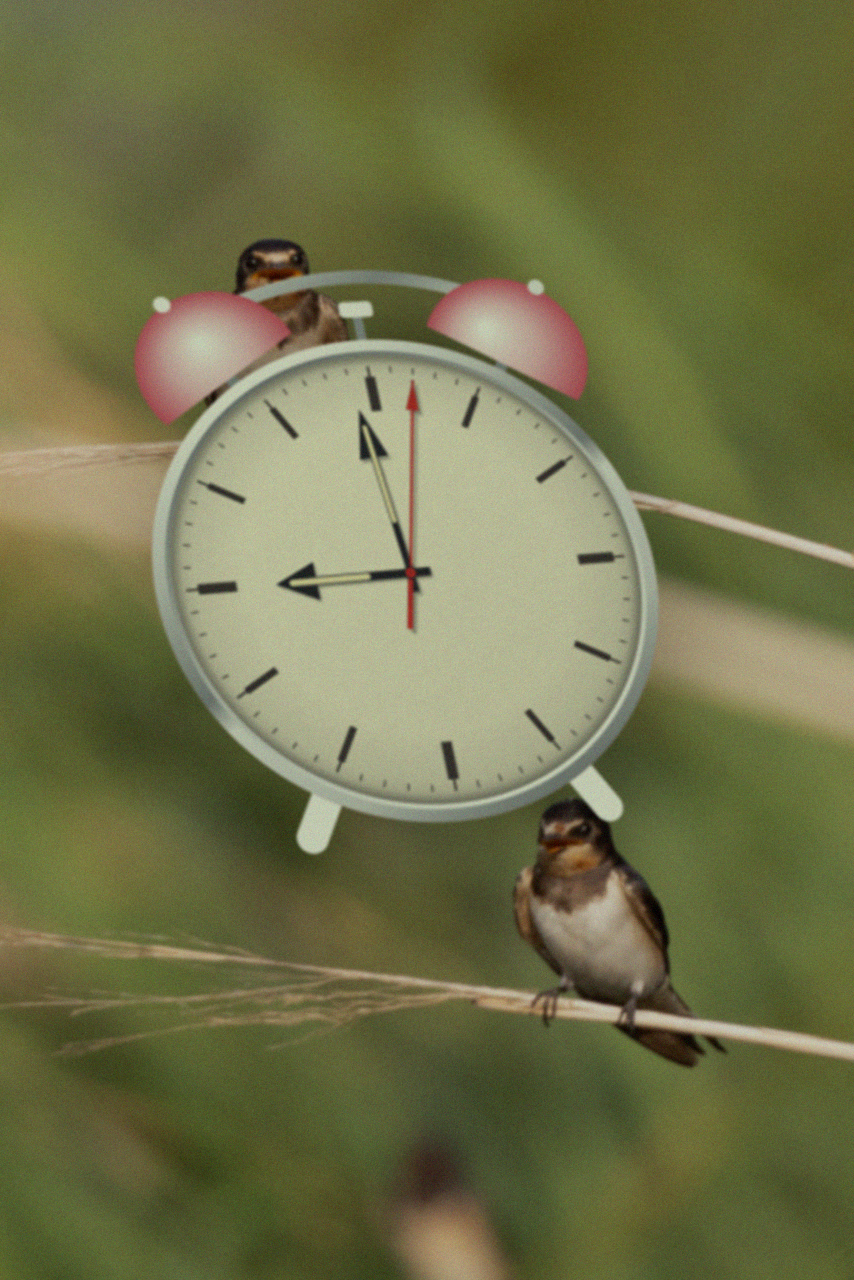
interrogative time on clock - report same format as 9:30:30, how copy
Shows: 8:59:02
